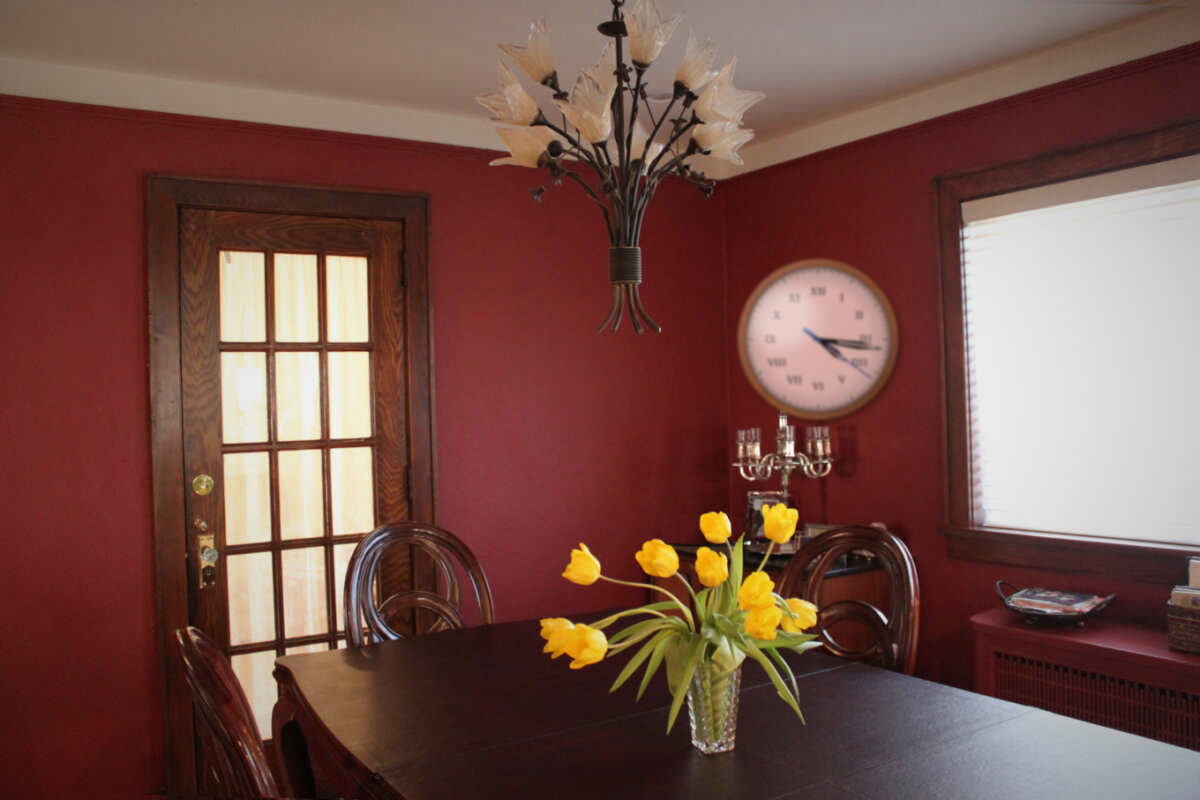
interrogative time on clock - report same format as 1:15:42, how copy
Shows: 4:16:21
